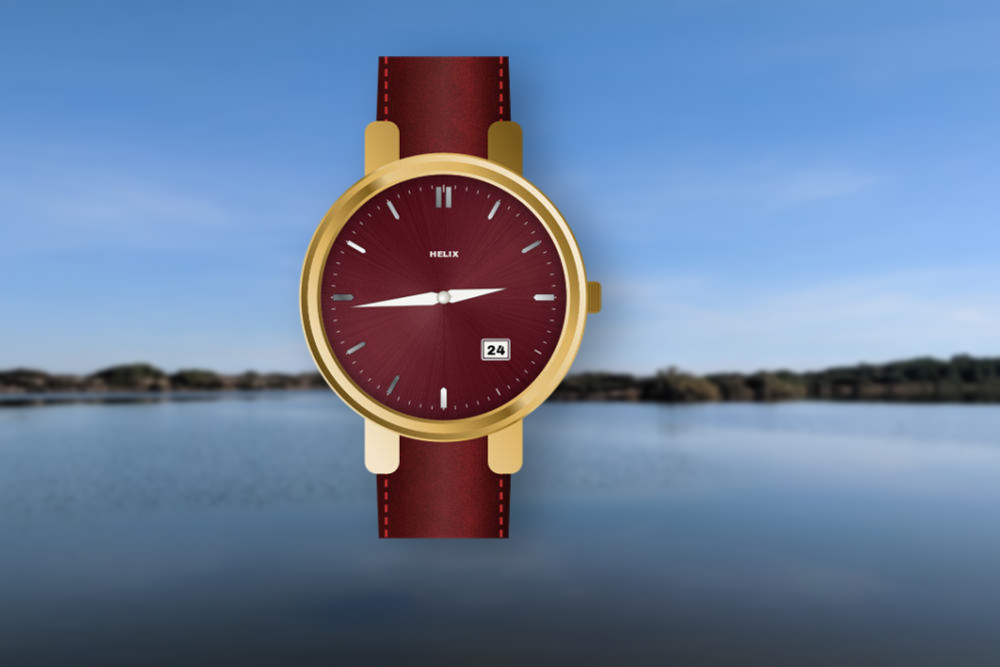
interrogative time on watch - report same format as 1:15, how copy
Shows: 2:44
